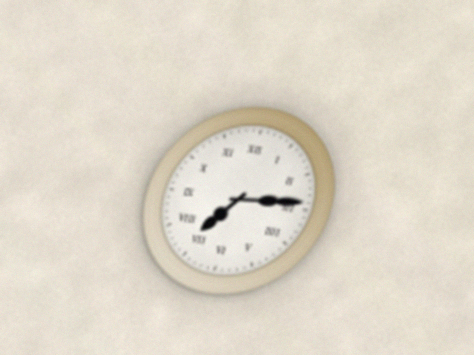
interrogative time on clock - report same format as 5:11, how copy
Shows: 7:14
